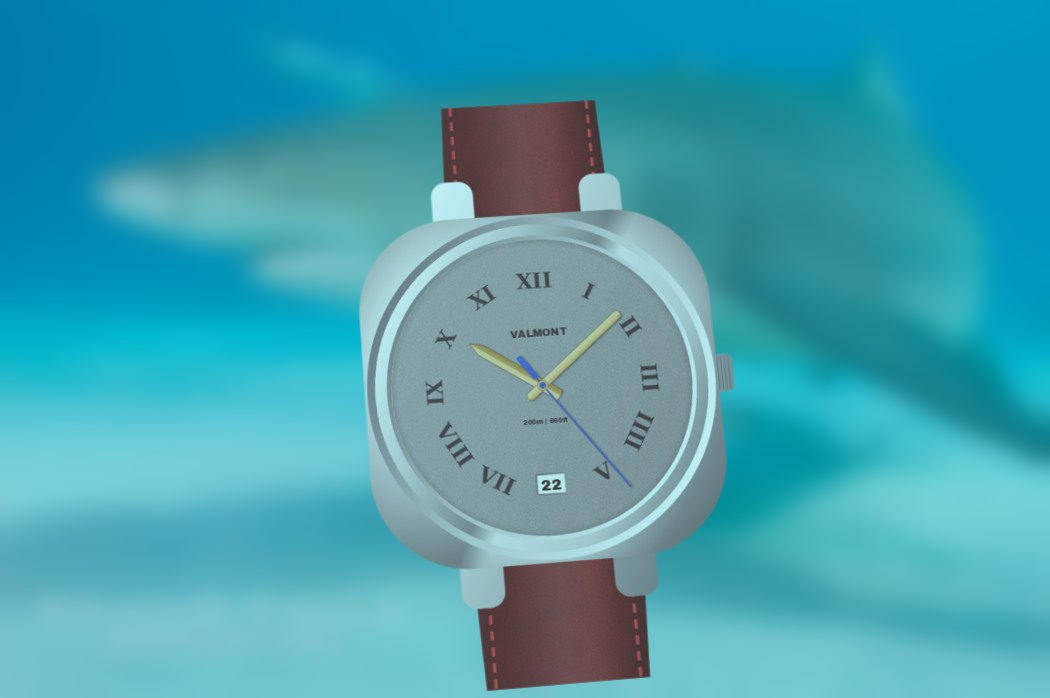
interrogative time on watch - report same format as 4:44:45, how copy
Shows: 10:08:24
